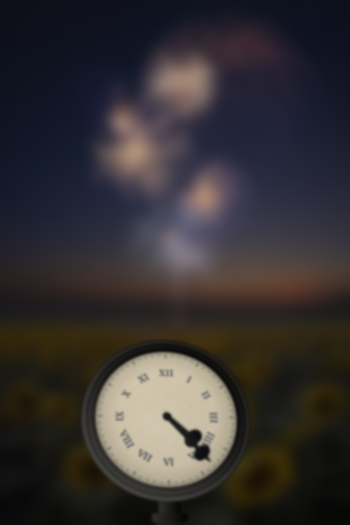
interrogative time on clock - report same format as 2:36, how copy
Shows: 4:23
